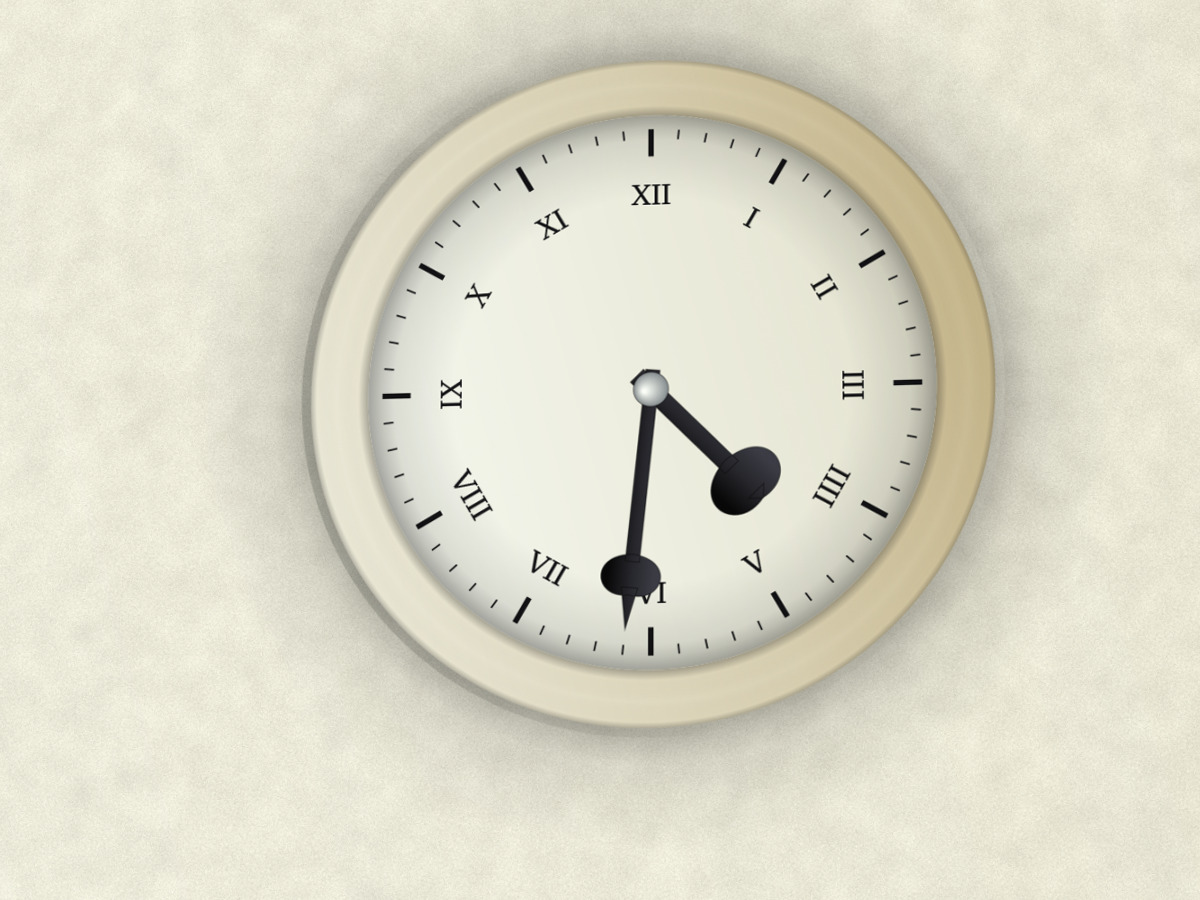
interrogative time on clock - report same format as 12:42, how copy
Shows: 4:31
